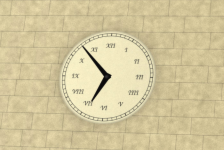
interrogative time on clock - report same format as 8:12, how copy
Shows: 6:53
